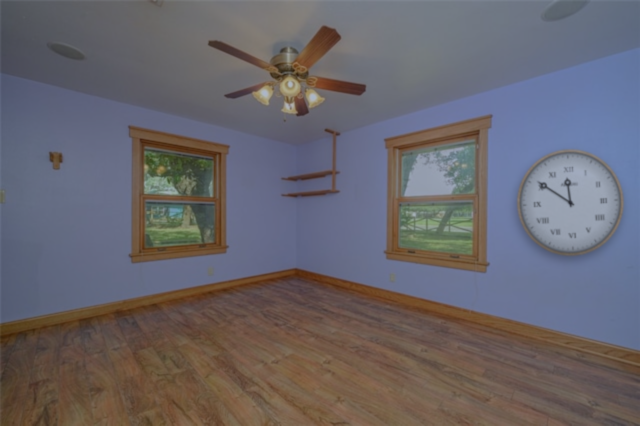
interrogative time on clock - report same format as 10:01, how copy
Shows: 11:51
